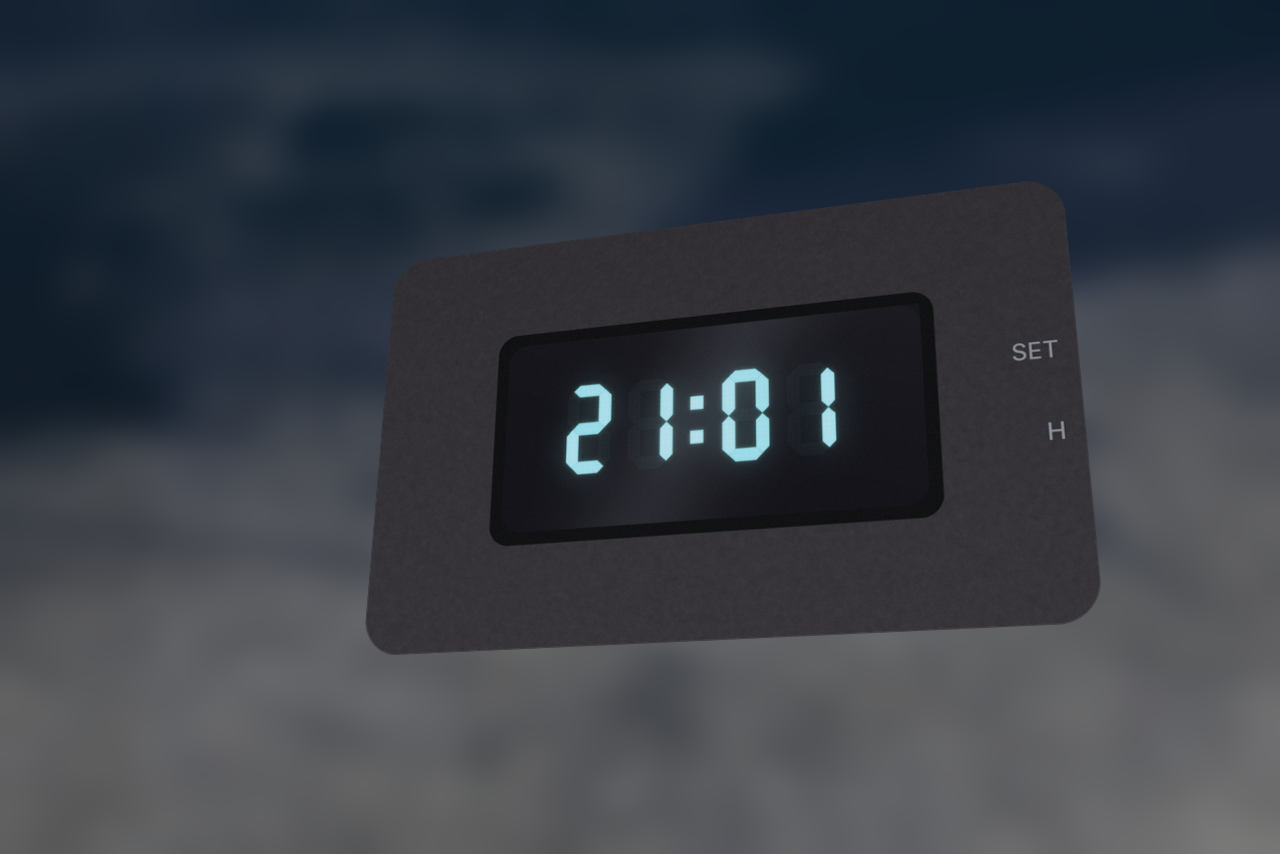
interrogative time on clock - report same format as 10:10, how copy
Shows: 21:01
